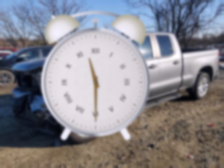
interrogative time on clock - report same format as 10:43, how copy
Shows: 11:30
